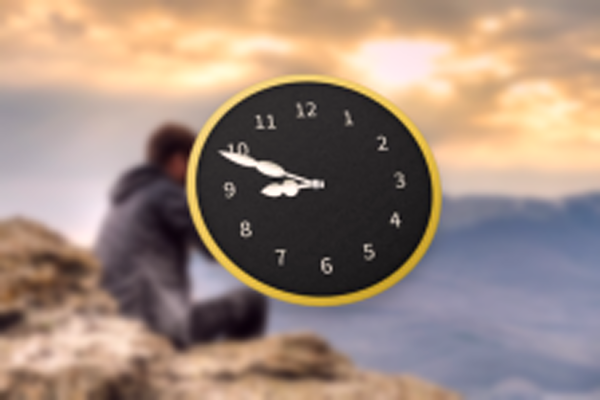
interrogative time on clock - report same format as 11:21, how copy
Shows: 8:49
